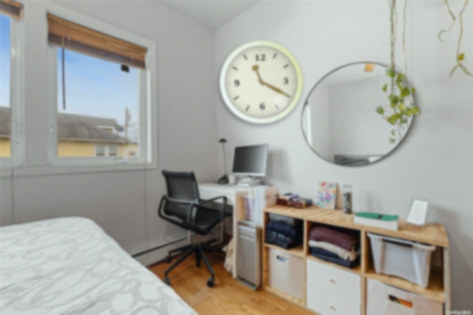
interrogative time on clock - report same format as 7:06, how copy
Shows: 11:20
